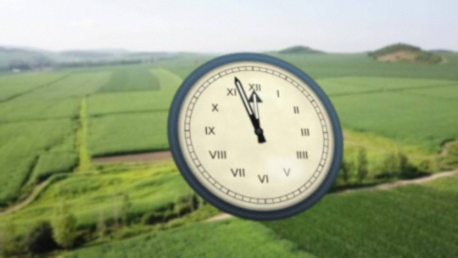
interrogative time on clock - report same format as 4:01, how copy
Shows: 11:57
